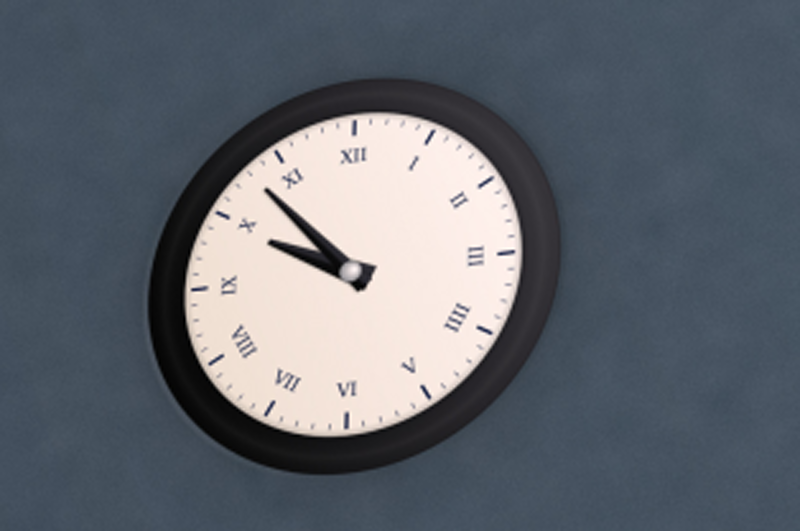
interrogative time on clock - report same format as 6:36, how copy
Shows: 9:53
